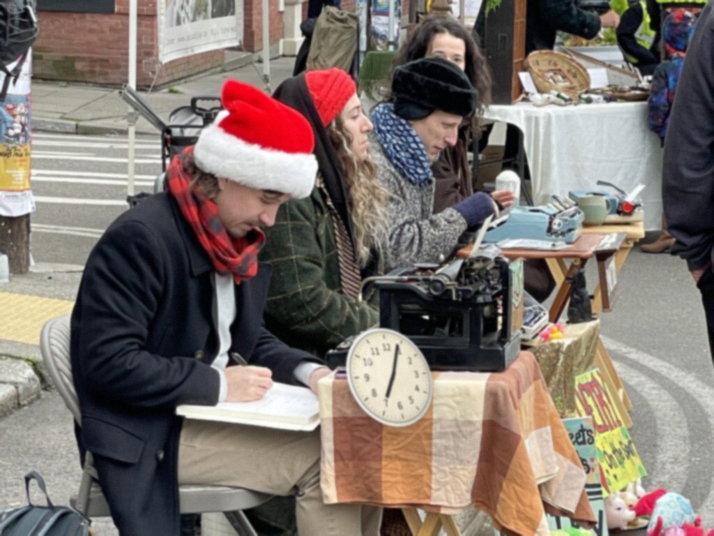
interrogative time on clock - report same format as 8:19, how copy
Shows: 7:04
